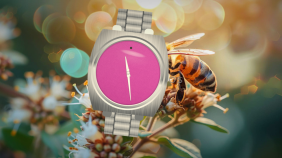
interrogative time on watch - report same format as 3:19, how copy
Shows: 11:28
